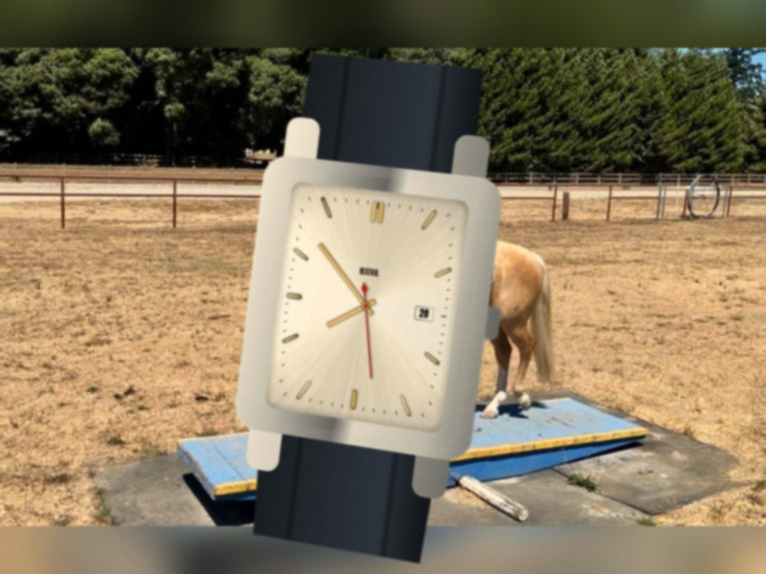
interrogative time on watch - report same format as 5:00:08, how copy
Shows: 7:52:28
